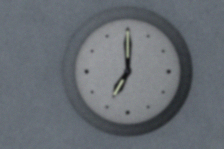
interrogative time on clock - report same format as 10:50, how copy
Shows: 7:00
